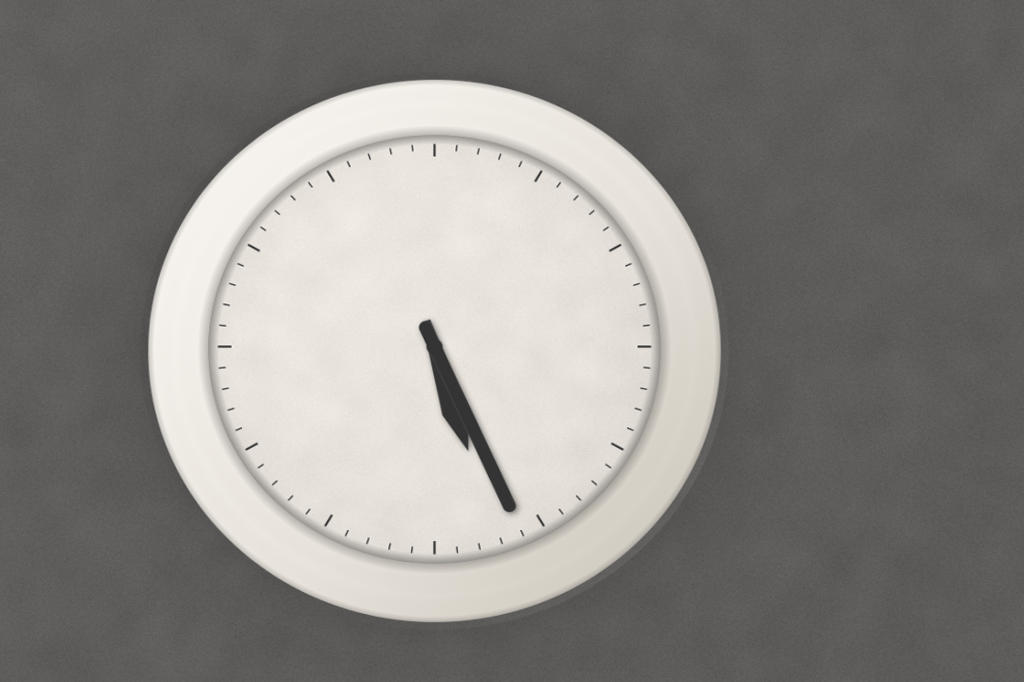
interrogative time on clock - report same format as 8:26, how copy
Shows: 5:26
